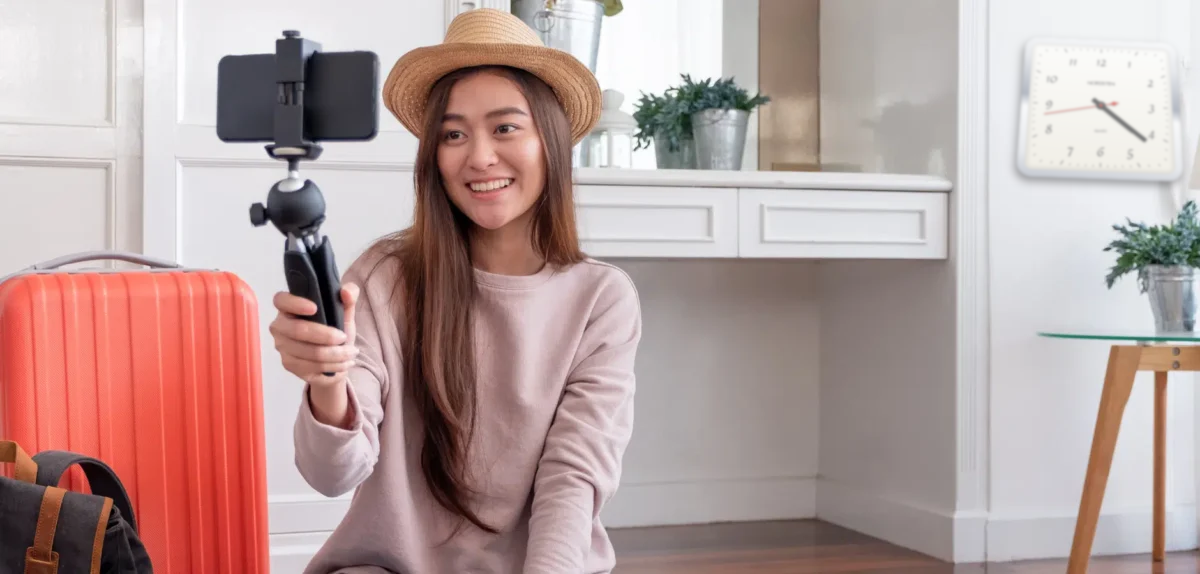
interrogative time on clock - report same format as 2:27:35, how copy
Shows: 4:21:43
